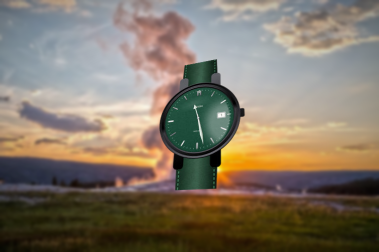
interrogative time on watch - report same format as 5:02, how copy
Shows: 11:28
